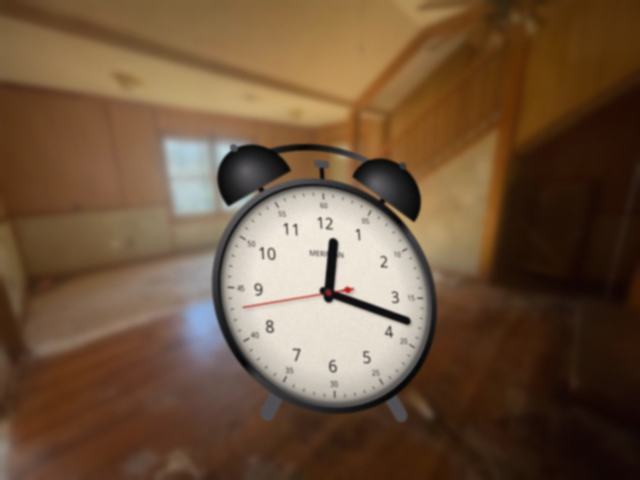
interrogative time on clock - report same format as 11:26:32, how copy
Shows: 12:17:43
